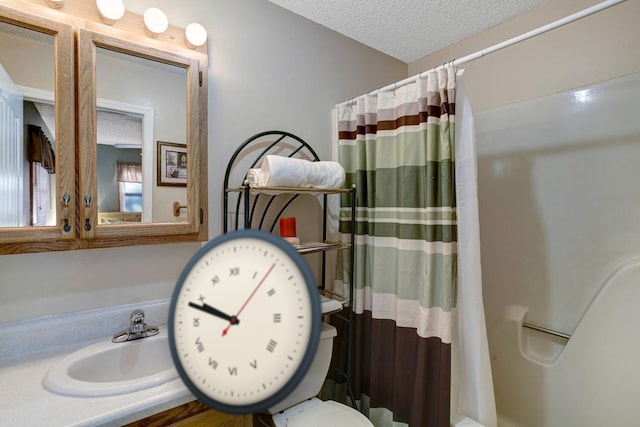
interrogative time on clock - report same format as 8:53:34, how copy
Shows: 9:48:07
